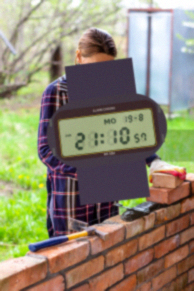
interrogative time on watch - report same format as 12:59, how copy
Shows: 21:10
